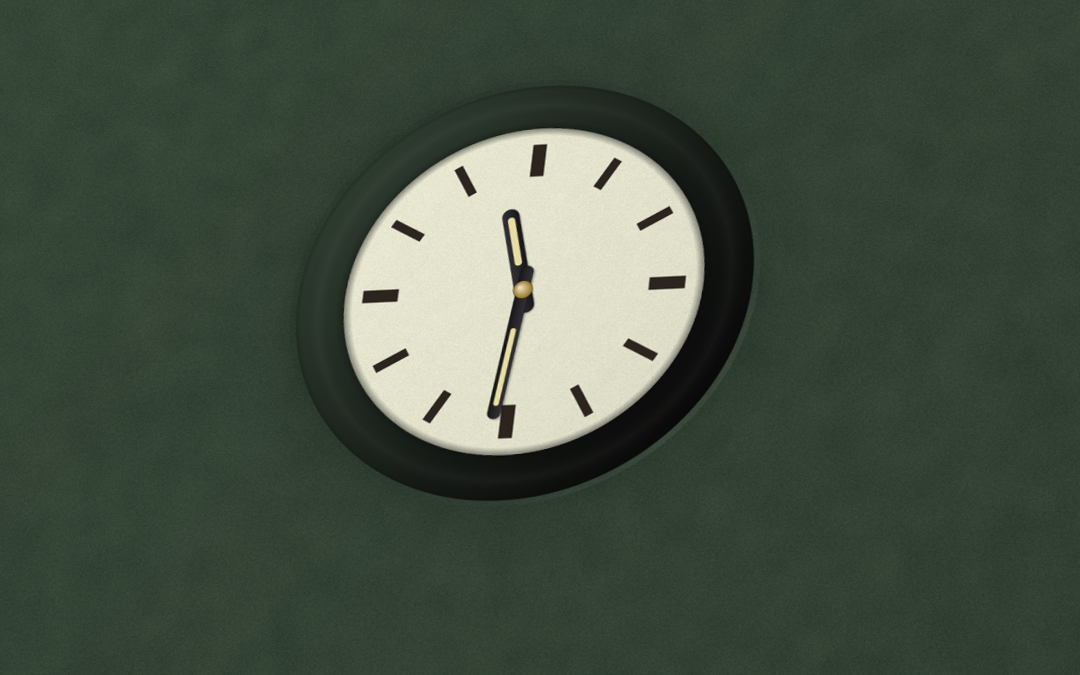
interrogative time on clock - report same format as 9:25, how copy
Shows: 11:31
